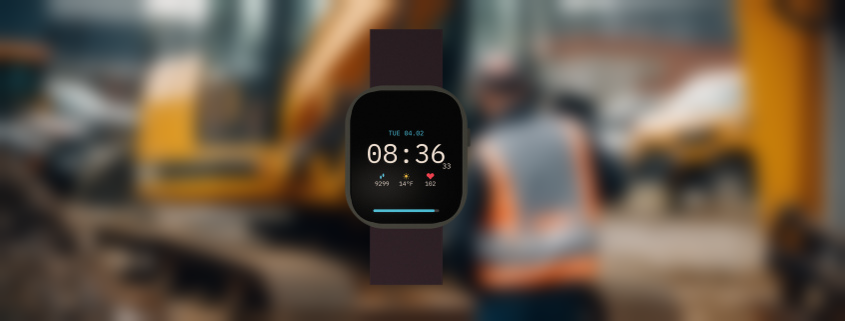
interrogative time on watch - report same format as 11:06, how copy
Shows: 8:36
